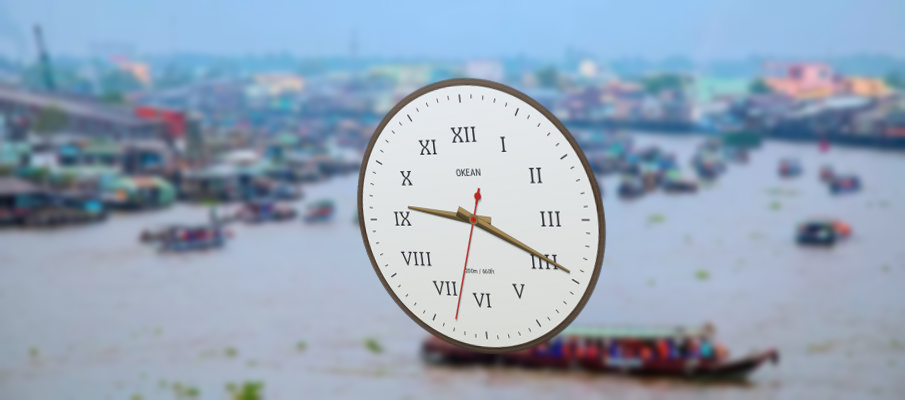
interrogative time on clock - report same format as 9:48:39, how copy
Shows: 9:19:33
